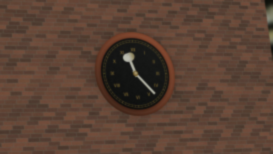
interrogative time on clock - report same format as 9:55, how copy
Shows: 11:23
